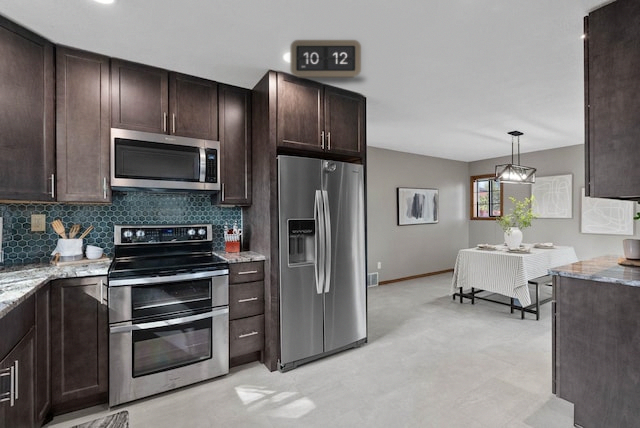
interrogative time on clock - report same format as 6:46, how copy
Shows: 10:12
